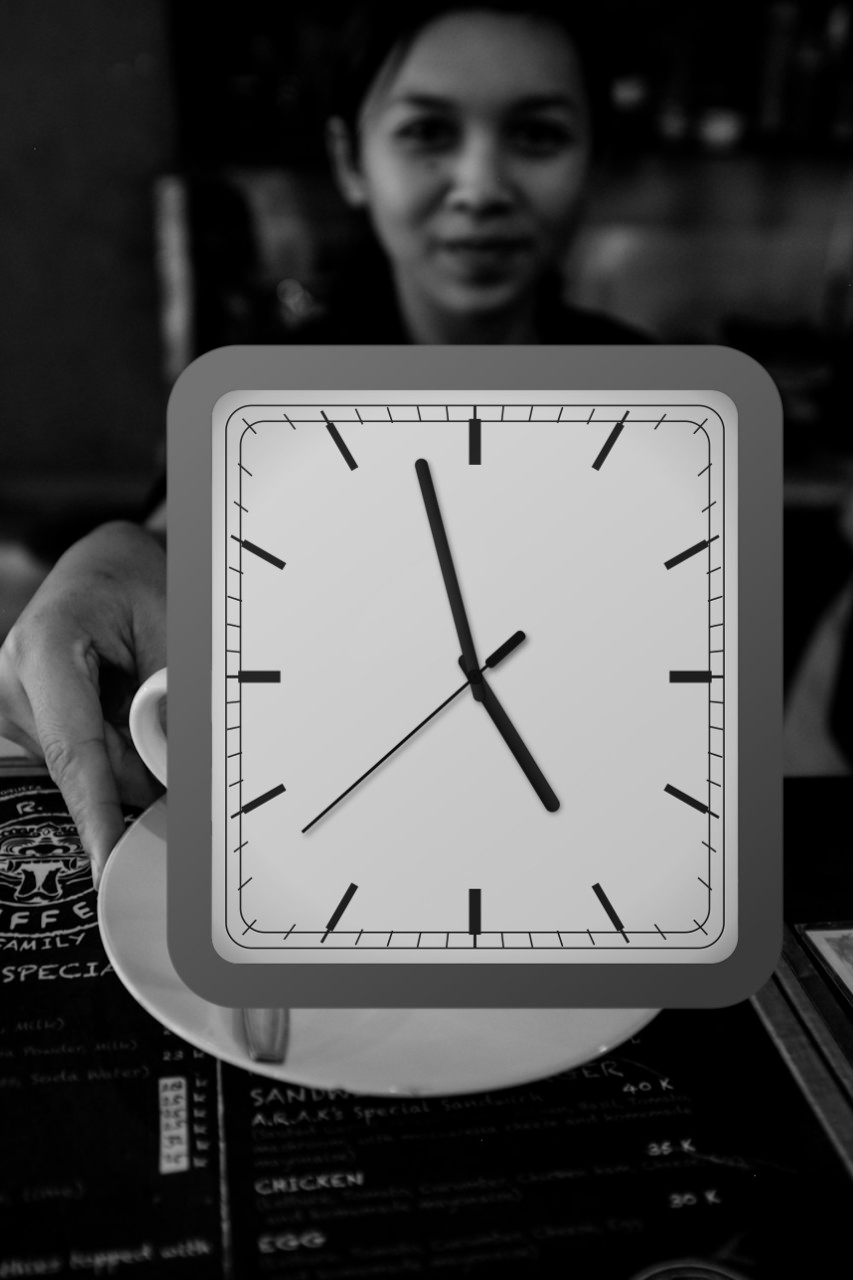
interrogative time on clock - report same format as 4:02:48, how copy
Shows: 4:57:38
